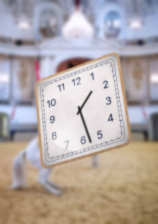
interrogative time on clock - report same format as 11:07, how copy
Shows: 1:28
